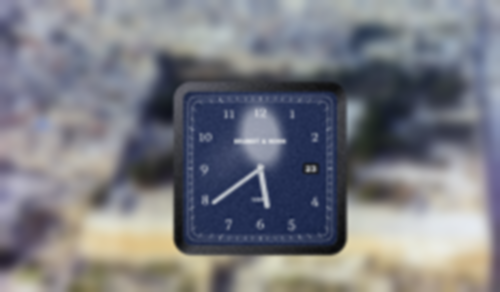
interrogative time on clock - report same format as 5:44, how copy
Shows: 5:39
